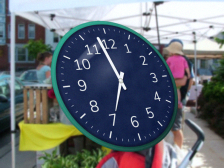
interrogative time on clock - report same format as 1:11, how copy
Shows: 6:58
